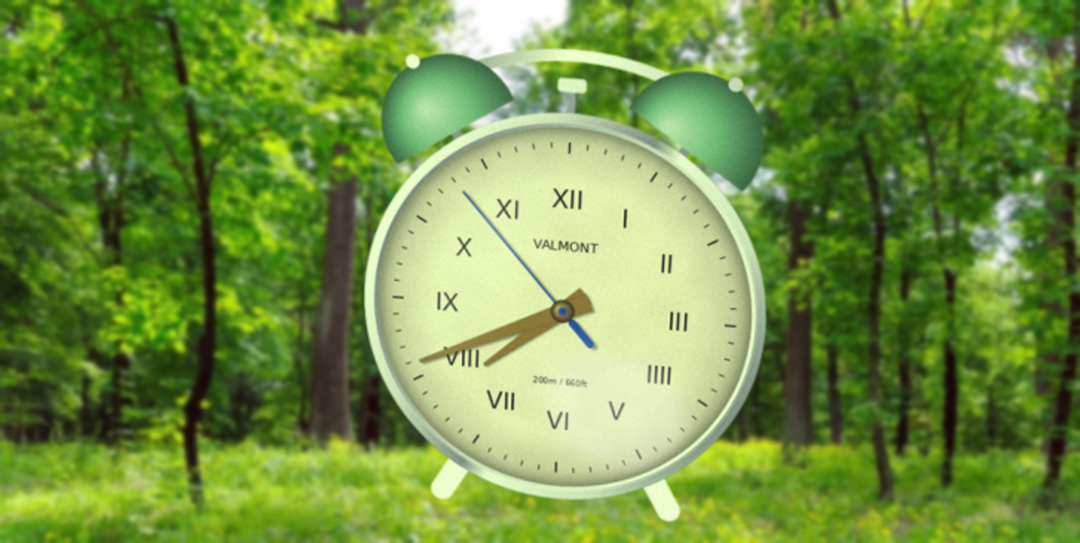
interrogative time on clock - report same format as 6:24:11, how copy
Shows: 7:40:53
